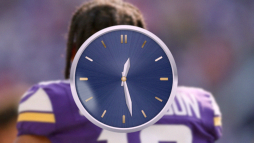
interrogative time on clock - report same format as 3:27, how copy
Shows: 12:28
